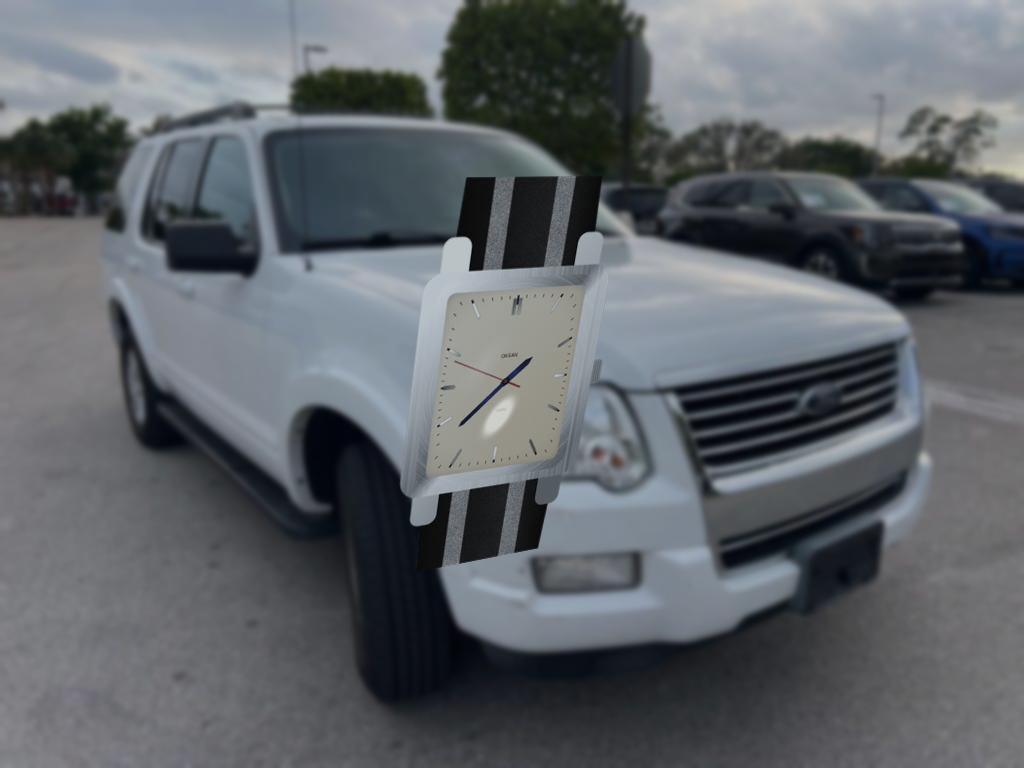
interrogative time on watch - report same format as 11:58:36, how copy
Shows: 1:37:49
